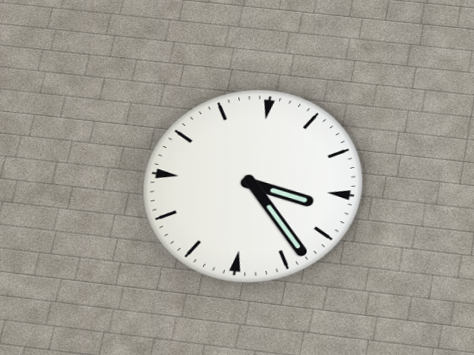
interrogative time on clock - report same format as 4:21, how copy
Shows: 3:23
